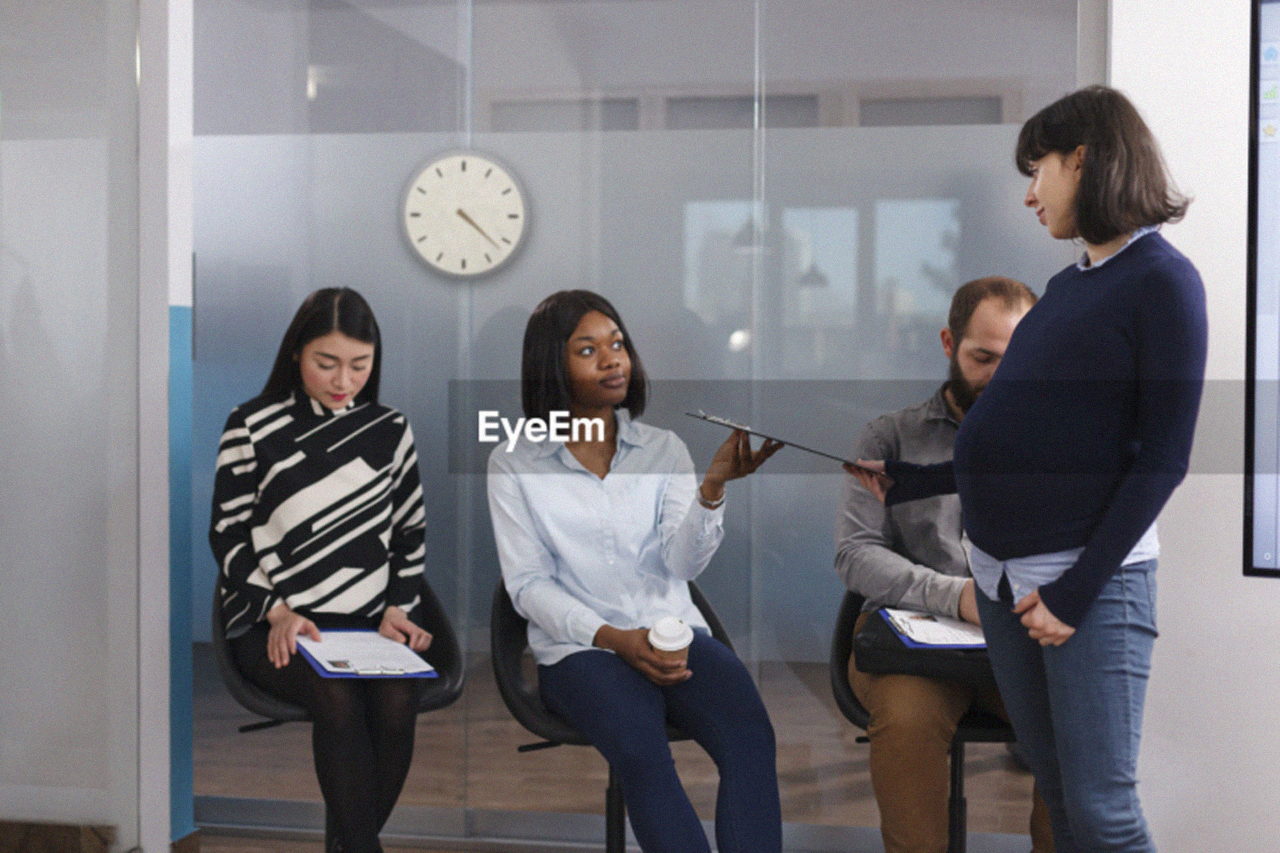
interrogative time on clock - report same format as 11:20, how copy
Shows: 4:22
